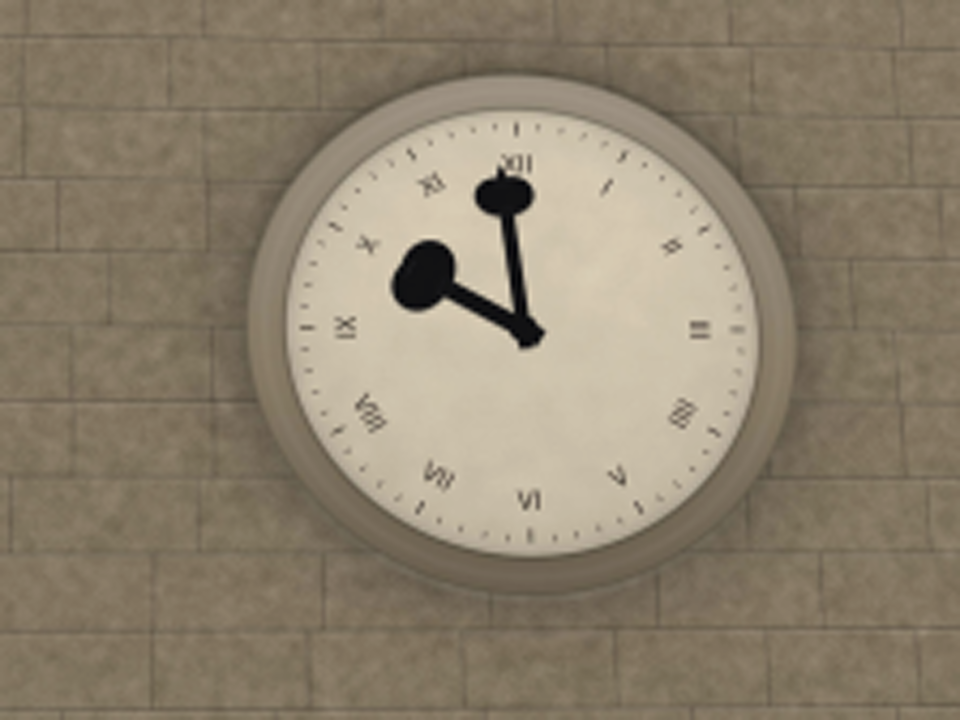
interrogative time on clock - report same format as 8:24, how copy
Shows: 9:59
